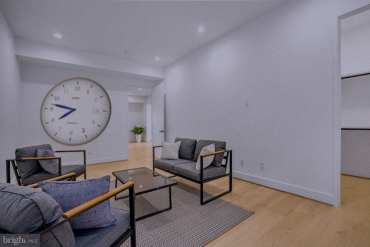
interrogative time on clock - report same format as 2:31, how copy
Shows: 7:47
